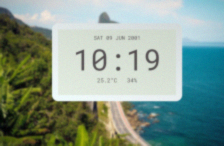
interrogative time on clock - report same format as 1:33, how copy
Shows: 10:19
